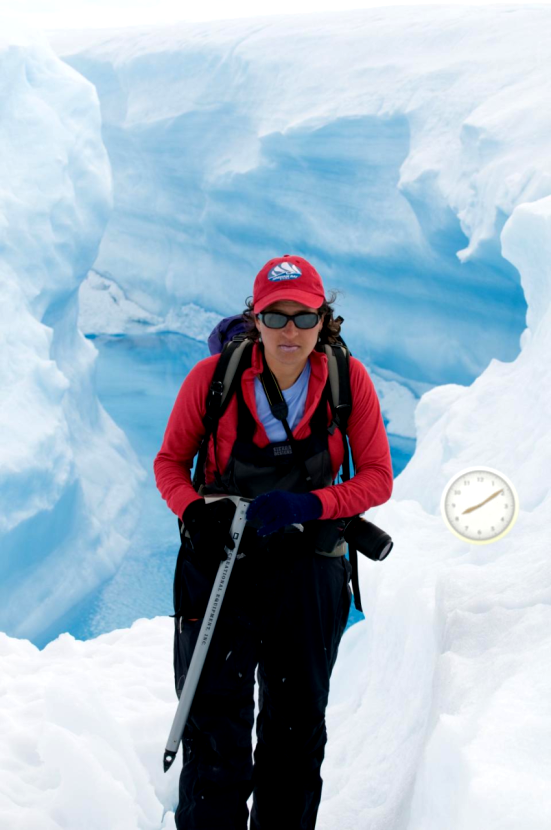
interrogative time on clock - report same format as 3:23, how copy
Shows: 8:09
